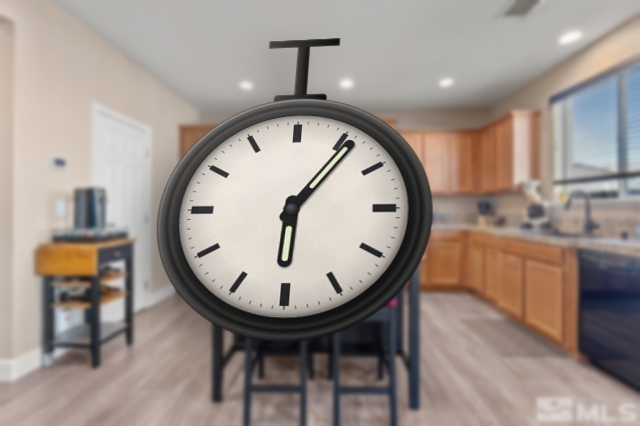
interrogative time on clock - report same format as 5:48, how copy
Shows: 6:06
